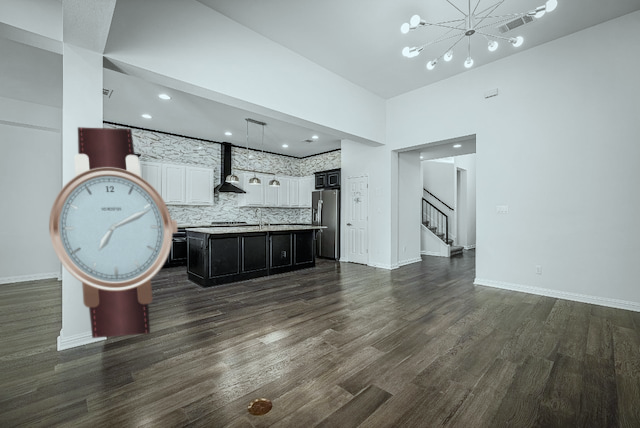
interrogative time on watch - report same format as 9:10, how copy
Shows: 7:11
